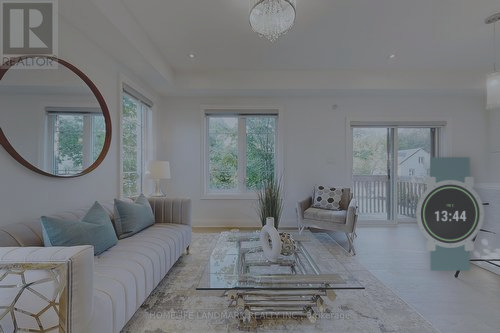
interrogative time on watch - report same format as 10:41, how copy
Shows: 13:44
